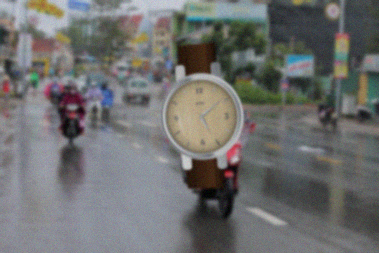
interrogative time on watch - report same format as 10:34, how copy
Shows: 5:09
